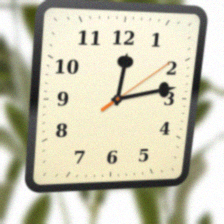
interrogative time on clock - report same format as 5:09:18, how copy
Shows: 12:13:09
